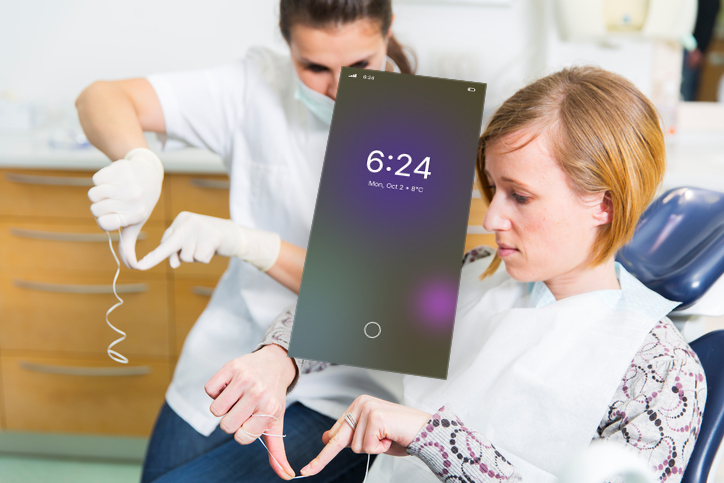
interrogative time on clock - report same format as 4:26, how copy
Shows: 6:24
